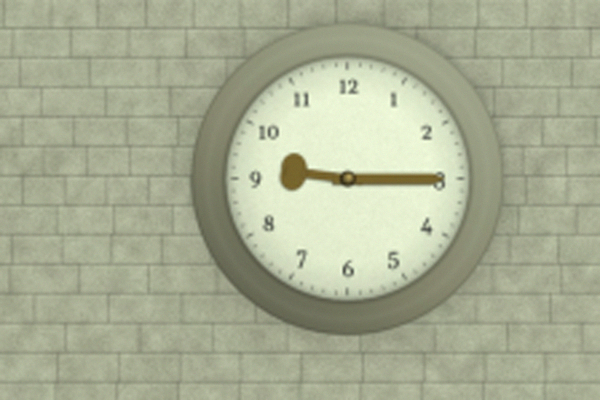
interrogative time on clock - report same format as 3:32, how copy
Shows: 9:15
